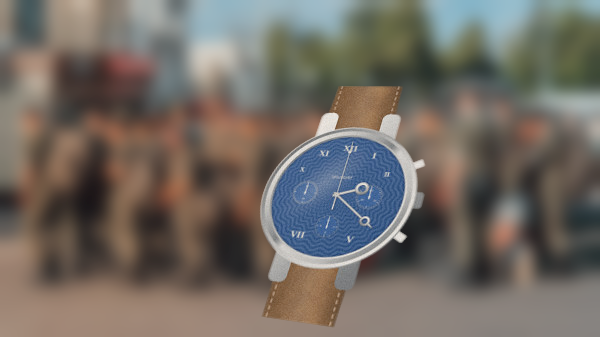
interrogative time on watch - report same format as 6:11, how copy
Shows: 2:21
